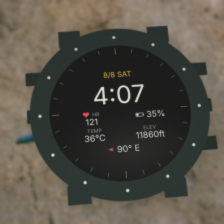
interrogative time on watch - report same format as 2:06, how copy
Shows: 4:07
